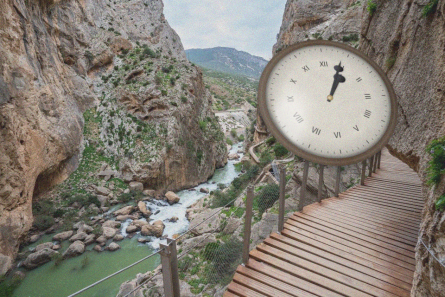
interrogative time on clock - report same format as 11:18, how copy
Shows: 1:04
